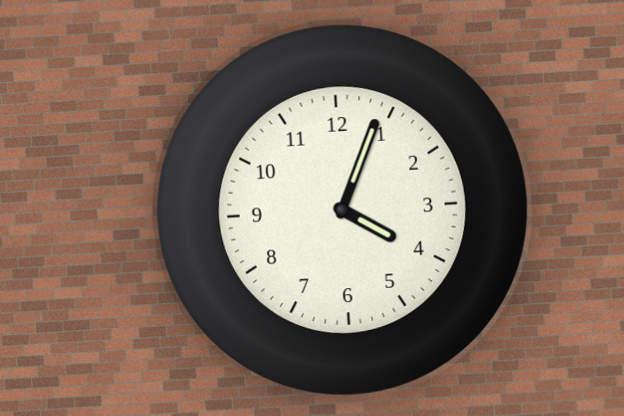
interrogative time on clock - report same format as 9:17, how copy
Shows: 4:04
